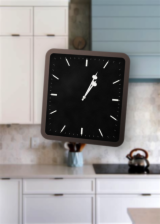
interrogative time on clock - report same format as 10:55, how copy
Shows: 1:04
